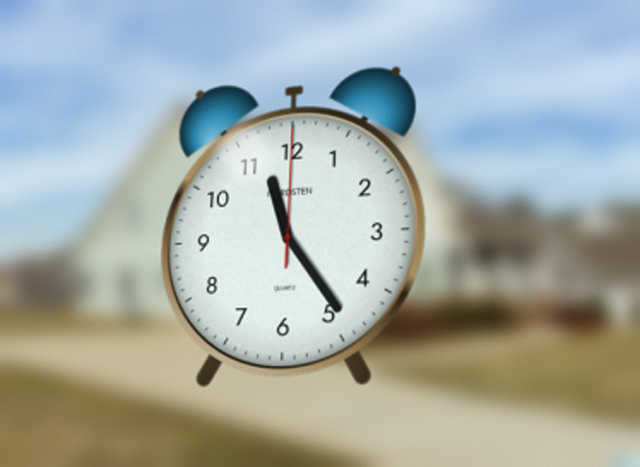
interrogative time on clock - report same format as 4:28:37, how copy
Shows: 11:24:00
